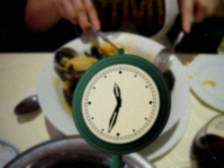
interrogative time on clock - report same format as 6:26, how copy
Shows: 11:33
